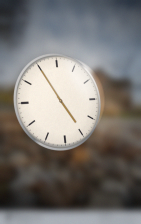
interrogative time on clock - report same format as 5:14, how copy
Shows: 4:55
